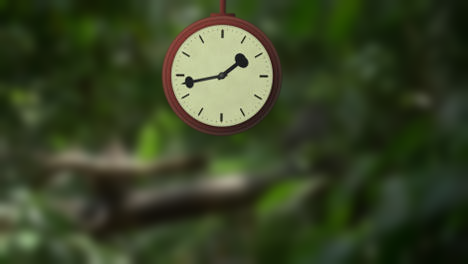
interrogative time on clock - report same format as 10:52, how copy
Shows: 1:43
